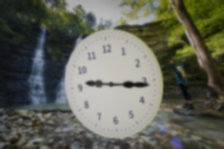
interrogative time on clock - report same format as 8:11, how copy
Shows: 9:16
